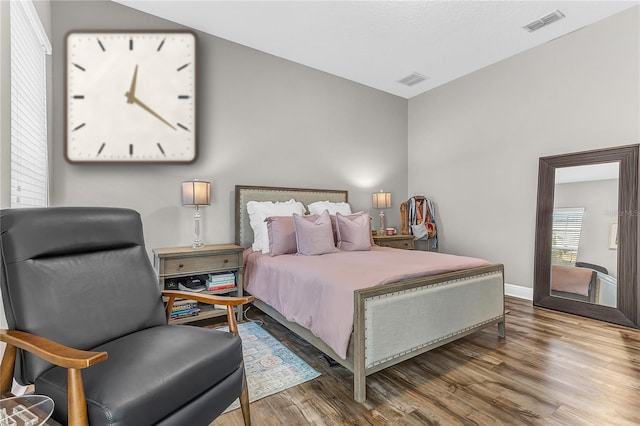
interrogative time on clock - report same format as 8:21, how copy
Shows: 12:21
